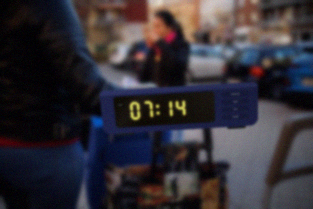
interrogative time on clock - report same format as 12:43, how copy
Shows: 7:14
